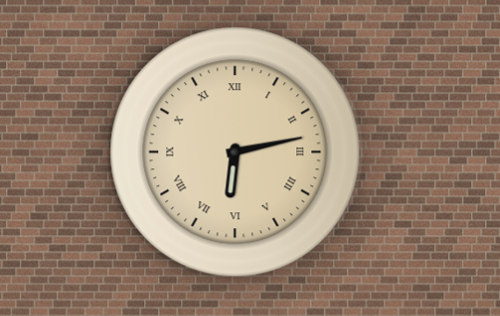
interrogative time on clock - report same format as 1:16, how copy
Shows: 6:13
